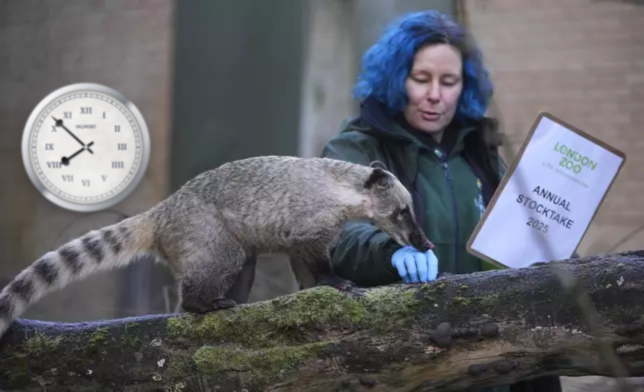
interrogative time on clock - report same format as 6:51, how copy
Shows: 7:52
